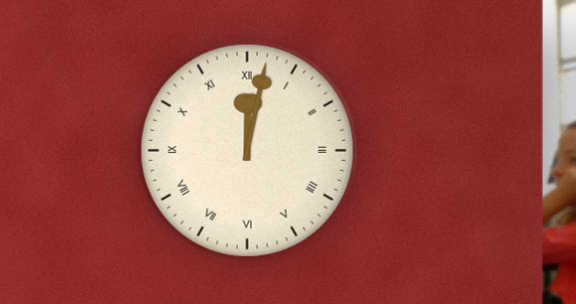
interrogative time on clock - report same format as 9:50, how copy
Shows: 12:02
